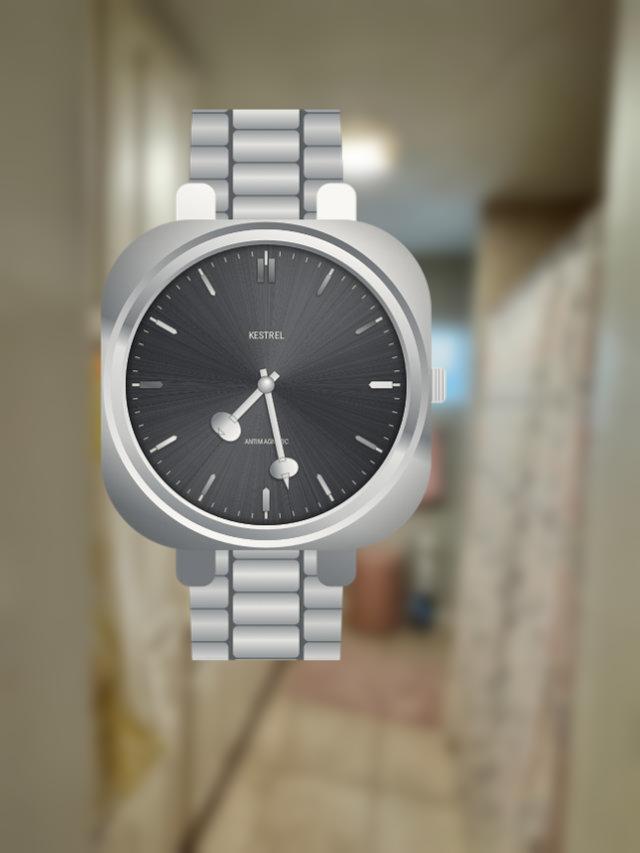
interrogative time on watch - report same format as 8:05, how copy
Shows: 7:28
